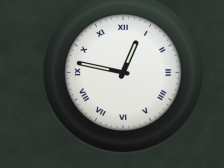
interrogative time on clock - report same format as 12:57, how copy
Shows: 12:47
